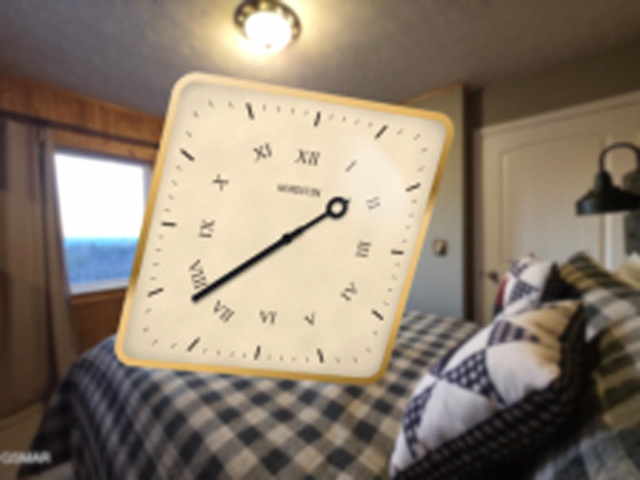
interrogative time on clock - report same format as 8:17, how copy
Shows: 1:38
